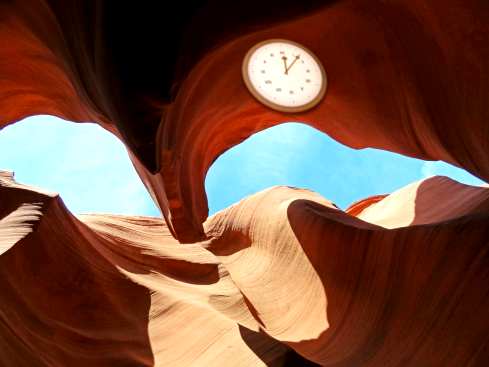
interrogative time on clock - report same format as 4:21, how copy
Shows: 12:07
